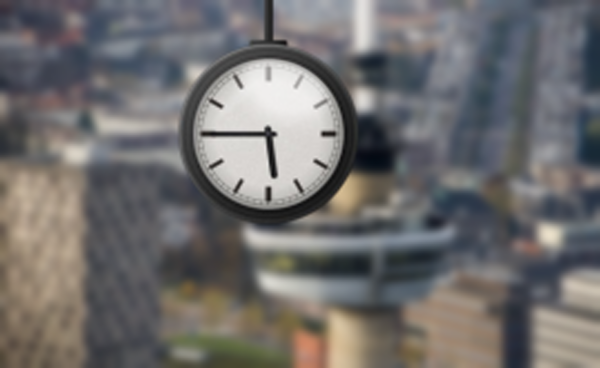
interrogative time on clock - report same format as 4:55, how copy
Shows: 5:45
